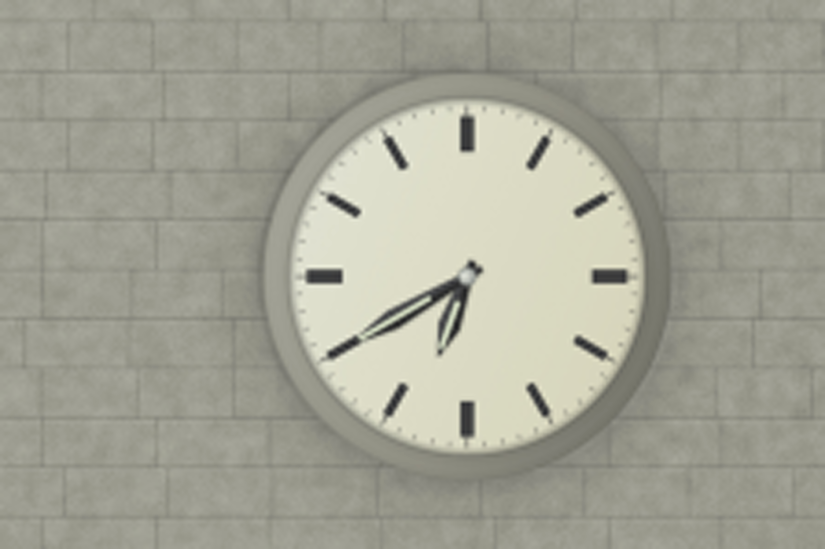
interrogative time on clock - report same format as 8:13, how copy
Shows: 6:40
